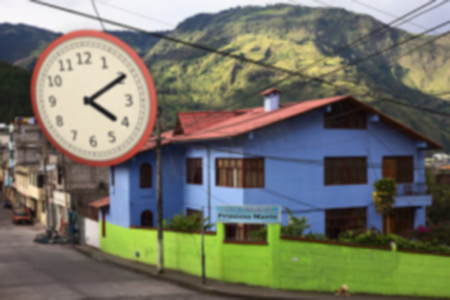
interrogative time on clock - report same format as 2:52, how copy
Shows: 4:10
